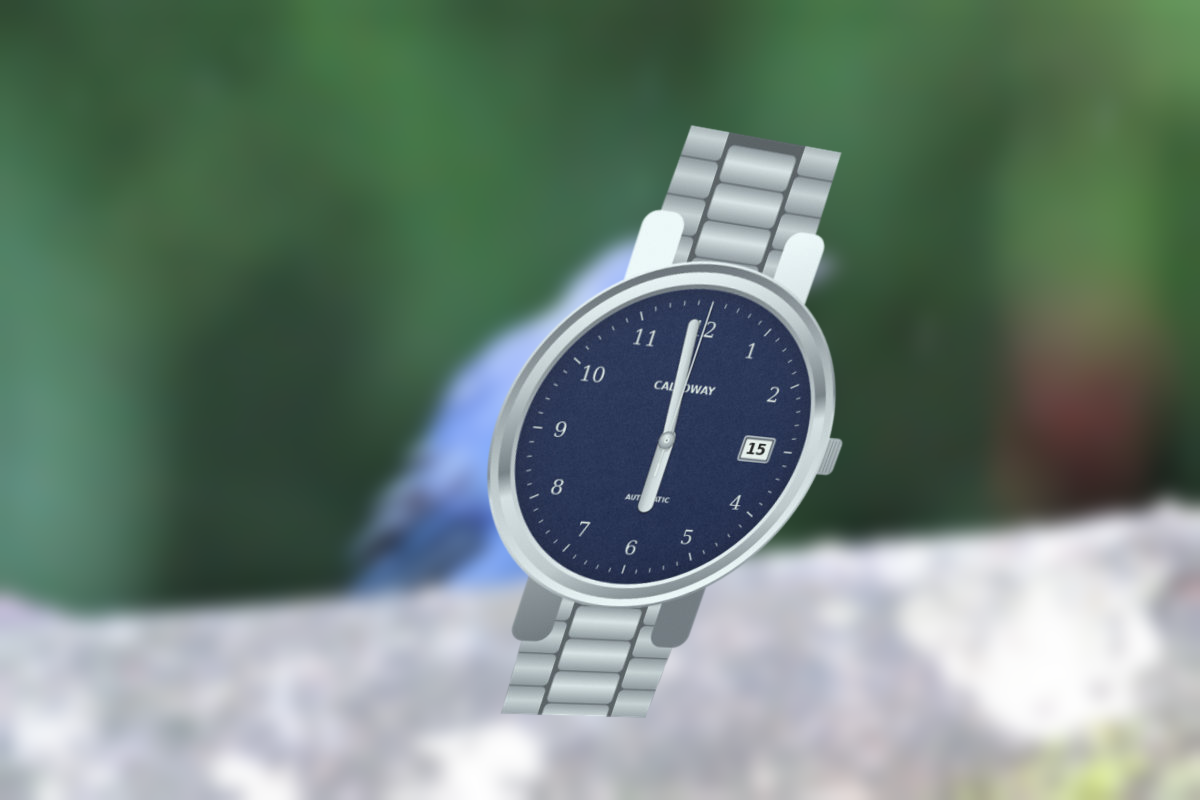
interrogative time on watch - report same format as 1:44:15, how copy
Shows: 5:59:00
